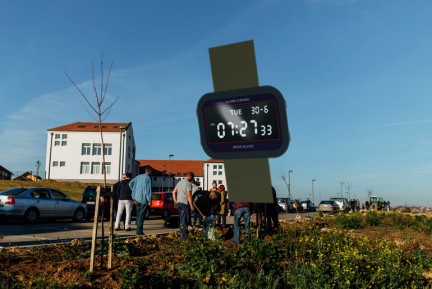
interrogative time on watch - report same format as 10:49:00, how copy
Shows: 7:27:33
